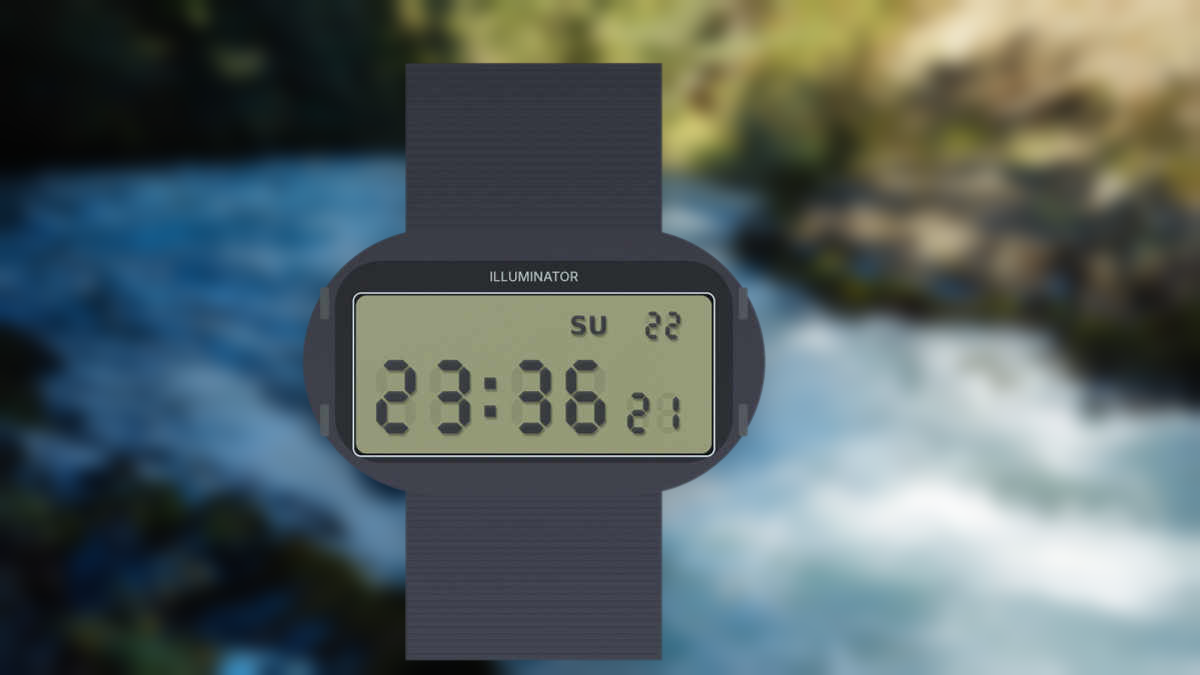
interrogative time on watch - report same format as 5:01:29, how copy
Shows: 23:36:21
